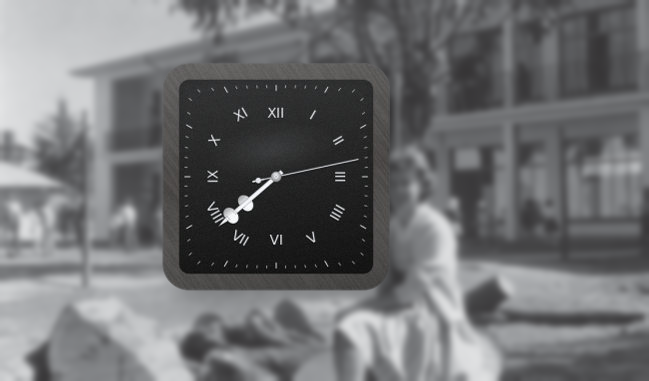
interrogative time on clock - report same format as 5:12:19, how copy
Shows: 7:38:13
